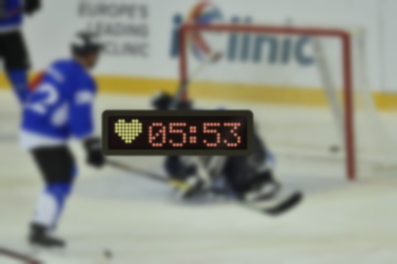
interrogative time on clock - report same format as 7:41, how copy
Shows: 5:53
